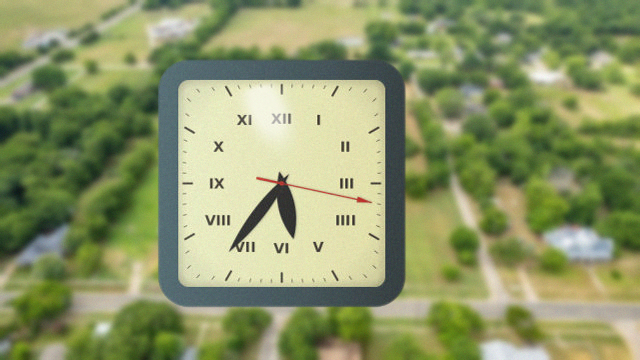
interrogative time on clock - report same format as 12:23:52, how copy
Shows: 5:36:17
